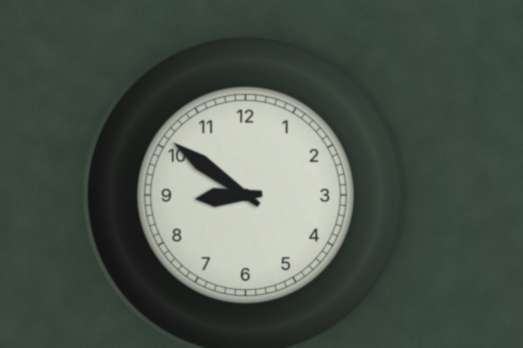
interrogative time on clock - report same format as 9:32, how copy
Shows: 8:51
